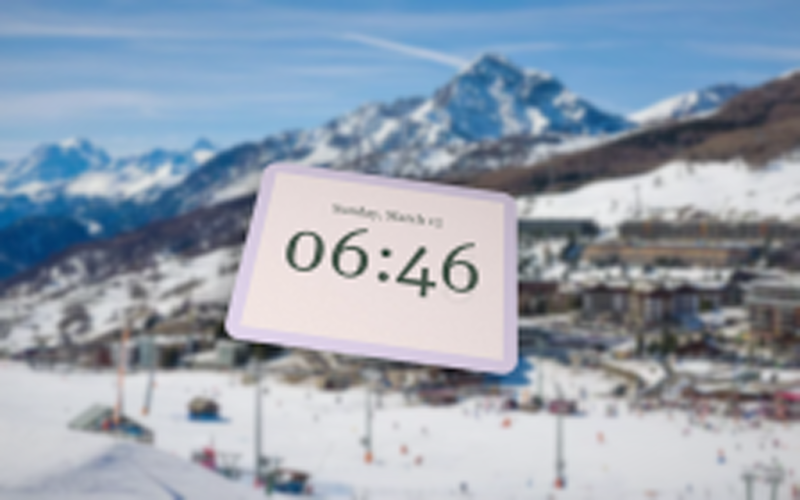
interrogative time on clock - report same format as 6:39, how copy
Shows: 6:46
